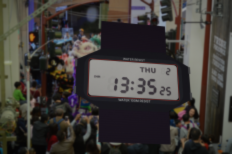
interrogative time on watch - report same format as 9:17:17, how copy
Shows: 13:35:25
